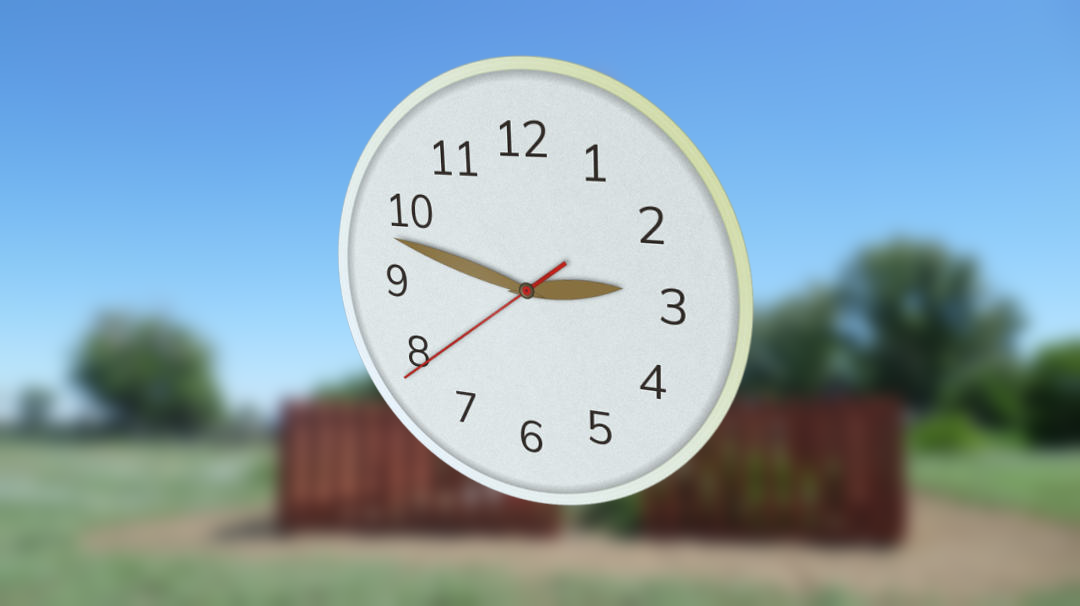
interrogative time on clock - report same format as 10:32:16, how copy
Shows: 2:47:39
